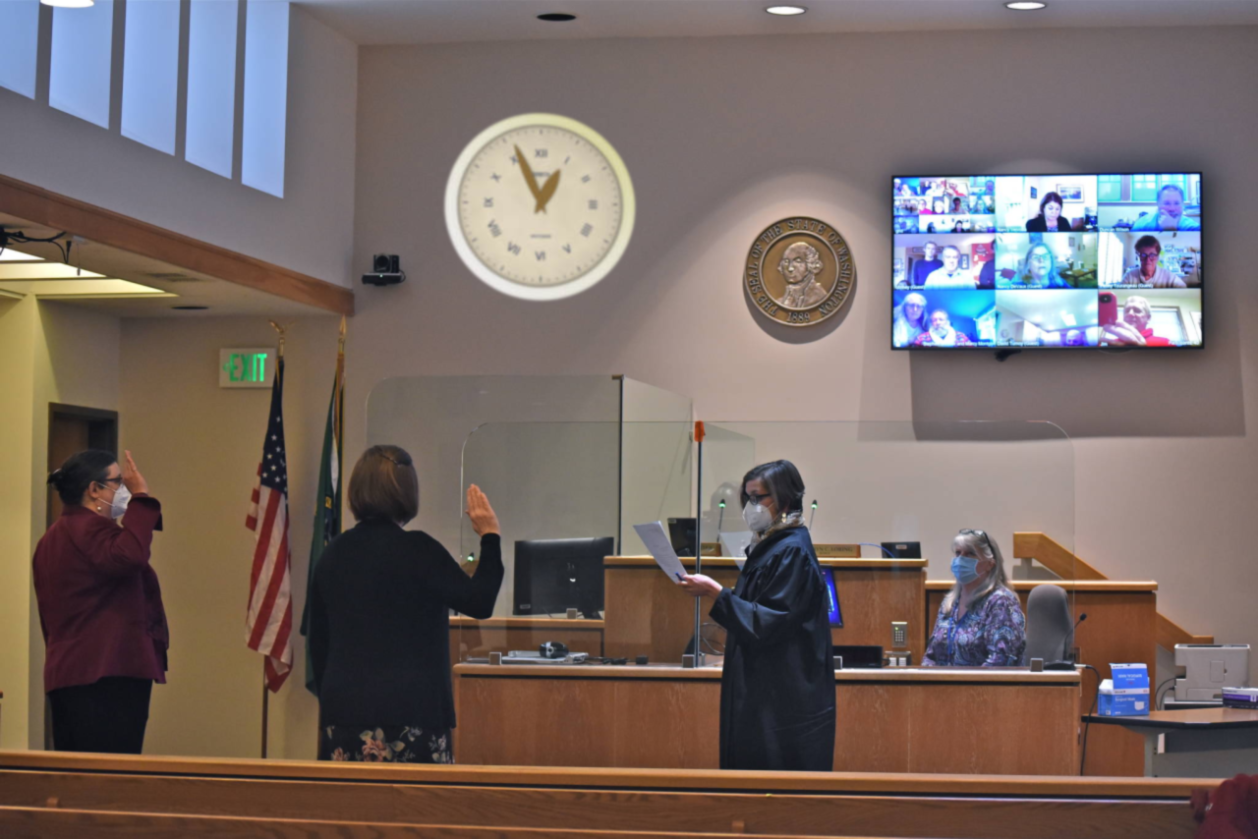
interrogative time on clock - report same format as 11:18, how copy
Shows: 12:56
